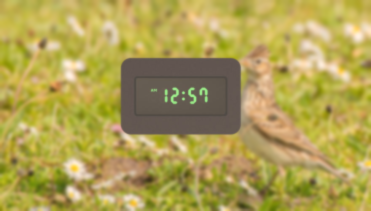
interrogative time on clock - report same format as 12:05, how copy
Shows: 12:57
